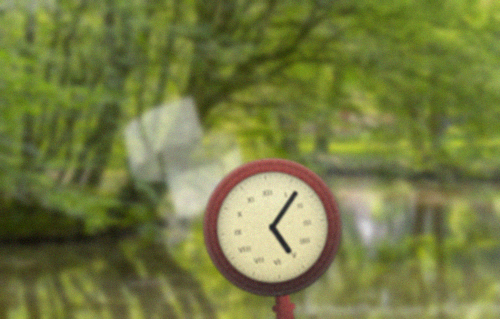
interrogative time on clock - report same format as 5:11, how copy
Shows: 5:07
